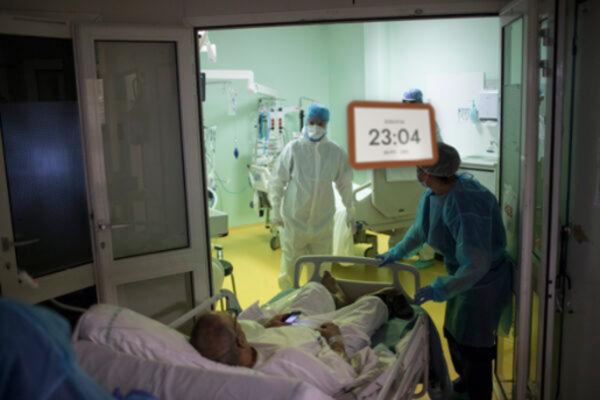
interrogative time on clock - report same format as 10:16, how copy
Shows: 23:04
